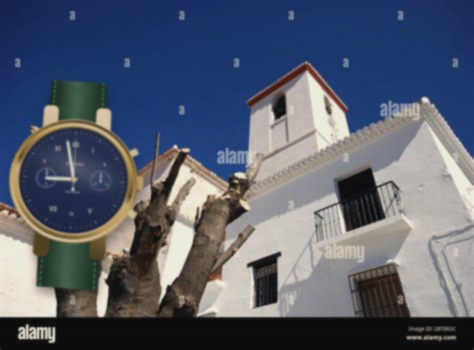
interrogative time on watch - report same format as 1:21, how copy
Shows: 8:58
